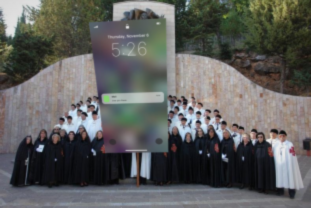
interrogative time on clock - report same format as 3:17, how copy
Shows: 5:26
